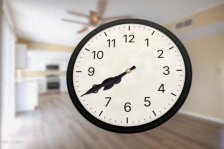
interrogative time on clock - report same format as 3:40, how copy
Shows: 7:40
